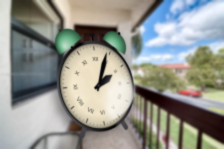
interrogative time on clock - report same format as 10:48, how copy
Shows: 2:04
